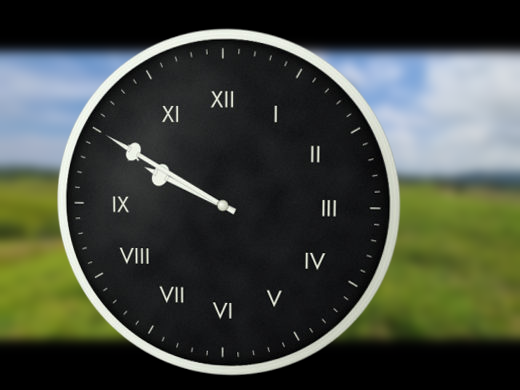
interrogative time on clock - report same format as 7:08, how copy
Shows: 9:50
